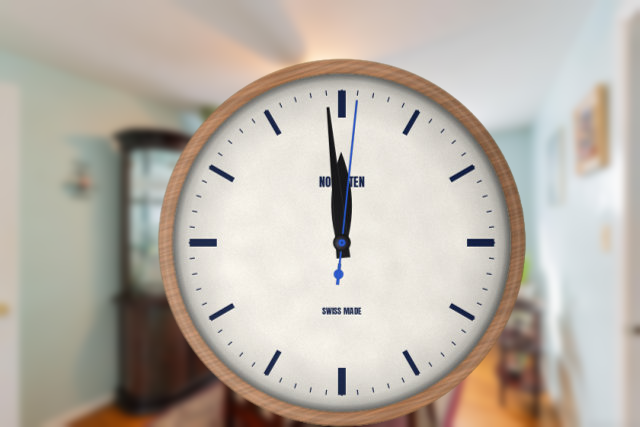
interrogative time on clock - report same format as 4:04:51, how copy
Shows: 11:59:01
